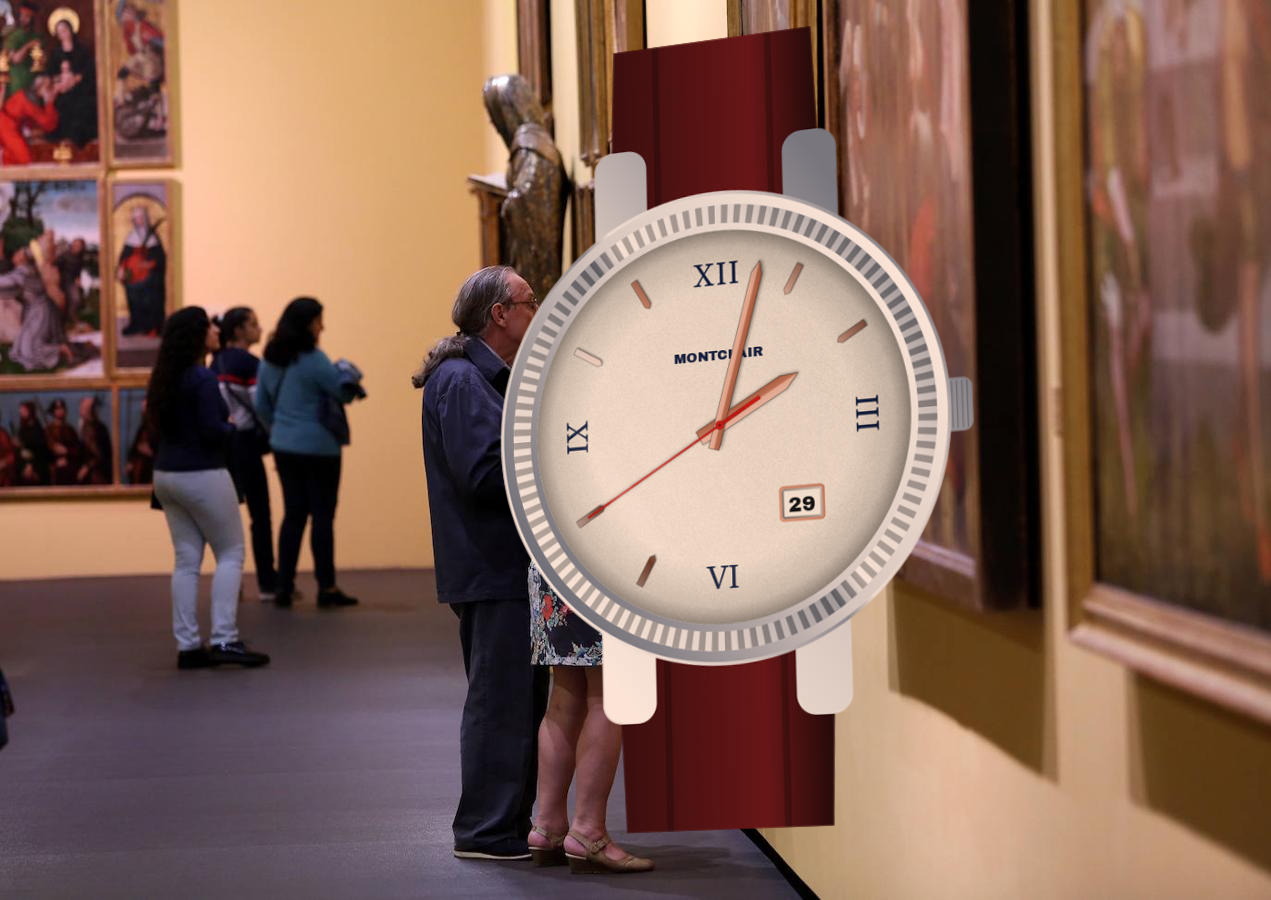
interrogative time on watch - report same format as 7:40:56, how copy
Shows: 2:02:40
